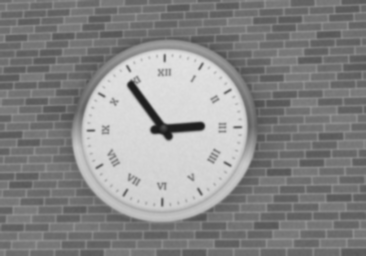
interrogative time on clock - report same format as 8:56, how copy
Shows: 2:54
